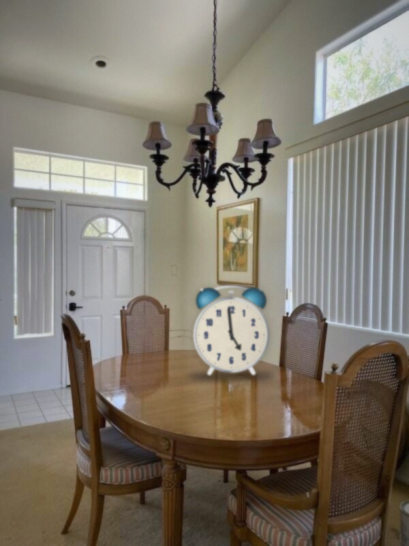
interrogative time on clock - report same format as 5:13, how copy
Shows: 4:59
